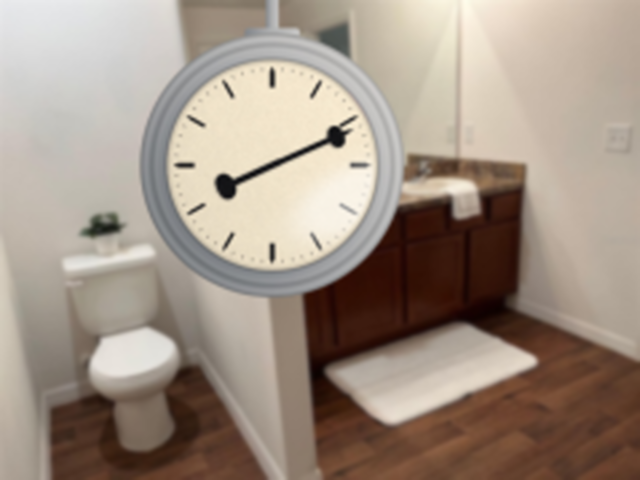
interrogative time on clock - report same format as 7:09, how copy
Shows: 8:11
